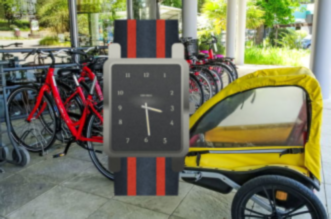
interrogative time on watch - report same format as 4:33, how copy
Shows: 3:29
